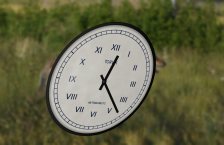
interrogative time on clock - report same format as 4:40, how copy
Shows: 12:23
